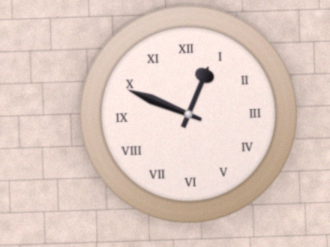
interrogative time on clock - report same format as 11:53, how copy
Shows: 12:49
